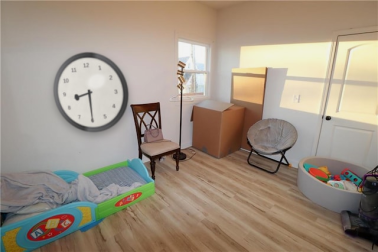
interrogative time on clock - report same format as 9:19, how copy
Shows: 8:30
